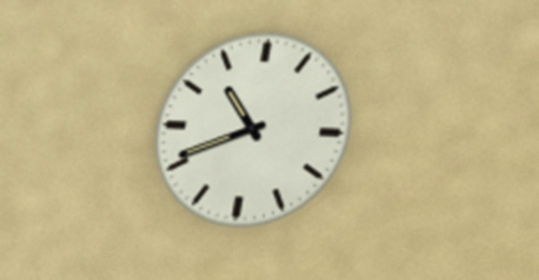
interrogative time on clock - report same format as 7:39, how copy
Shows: 10:41
